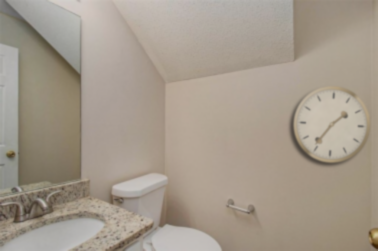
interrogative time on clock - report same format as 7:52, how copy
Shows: 1:36
